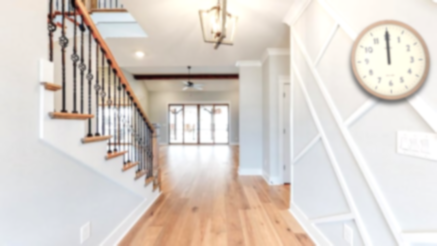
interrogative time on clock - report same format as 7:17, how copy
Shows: 12:00
